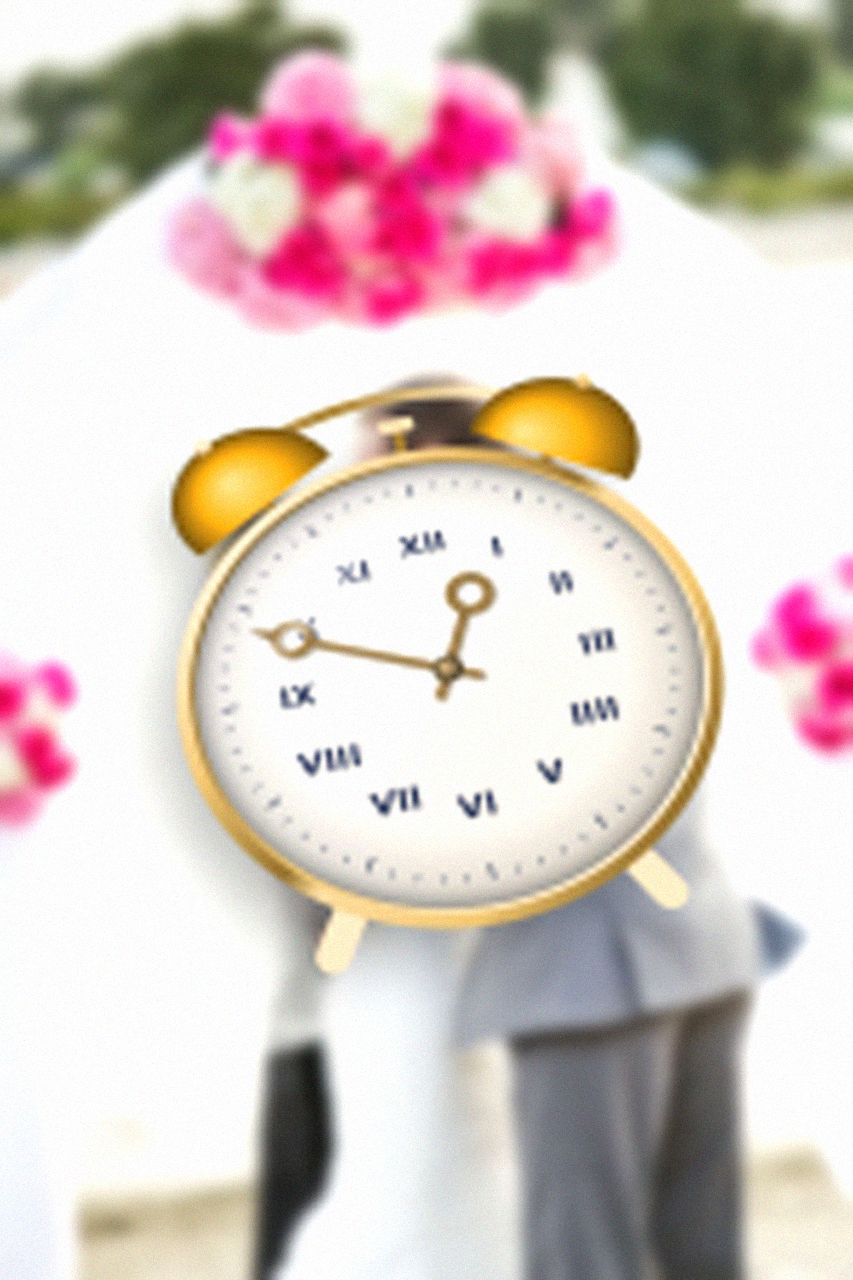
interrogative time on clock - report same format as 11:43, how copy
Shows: 12:49
